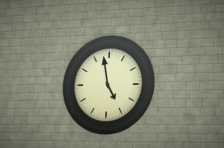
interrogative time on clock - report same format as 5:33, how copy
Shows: 4:58
